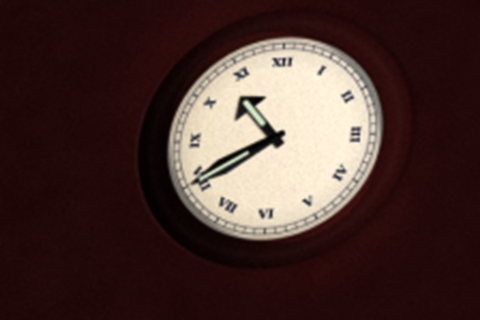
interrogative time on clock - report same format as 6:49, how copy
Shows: 10:40
